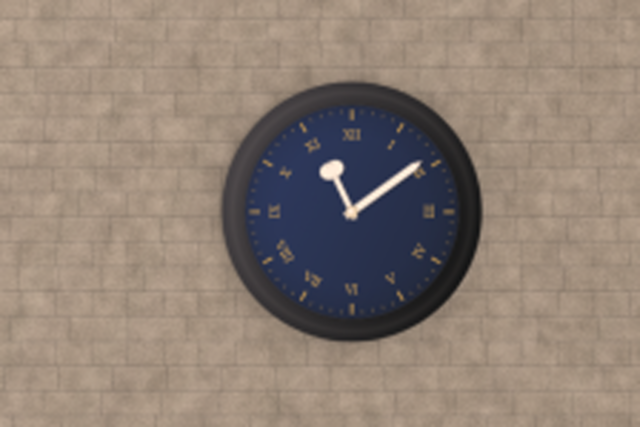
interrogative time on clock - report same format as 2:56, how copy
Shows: 11:09
